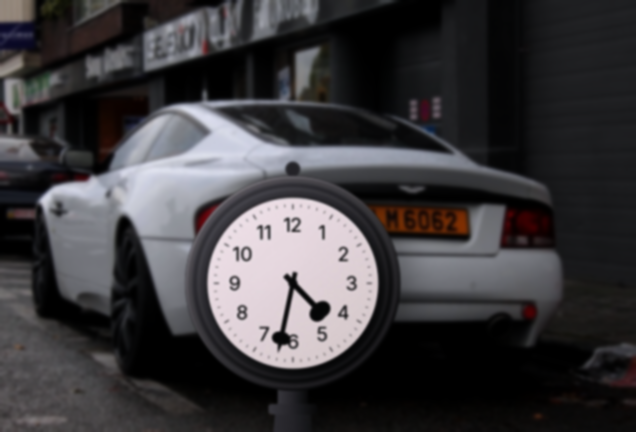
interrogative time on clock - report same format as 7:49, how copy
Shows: 4:32
